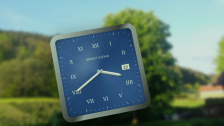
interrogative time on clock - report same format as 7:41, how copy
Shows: 3:40
